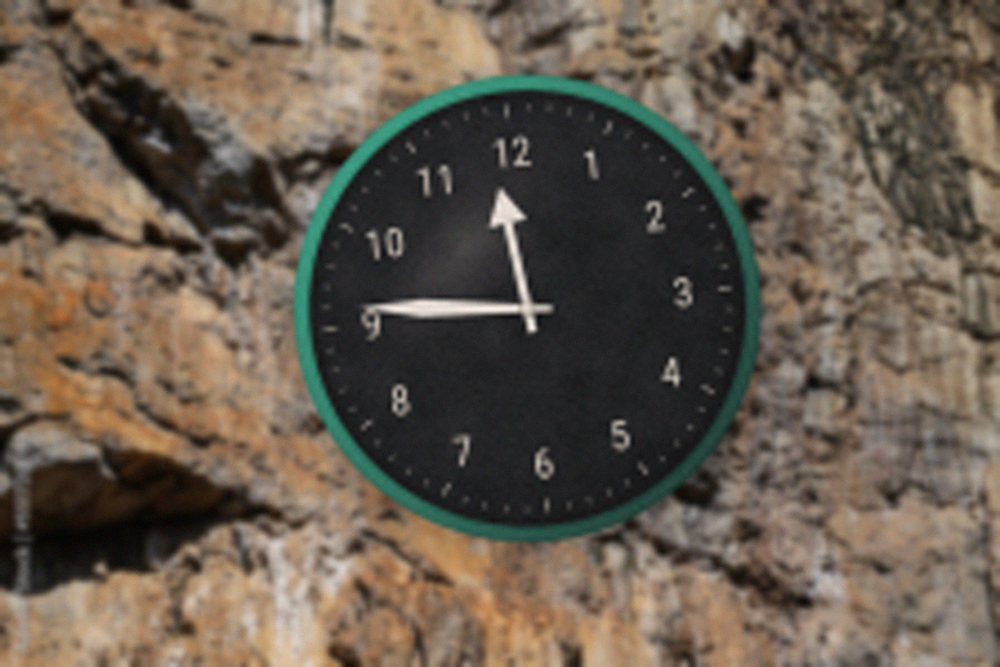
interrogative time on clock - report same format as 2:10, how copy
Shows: 11:46
